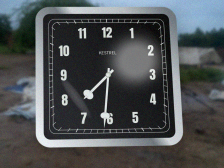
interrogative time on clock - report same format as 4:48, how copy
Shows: 7:31
